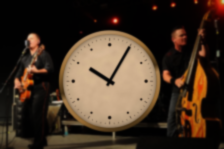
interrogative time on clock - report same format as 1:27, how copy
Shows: 10:05
